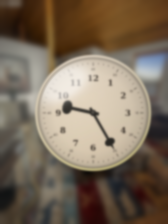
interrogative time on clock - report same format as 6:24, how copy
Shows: 9:25
